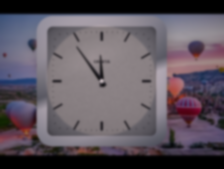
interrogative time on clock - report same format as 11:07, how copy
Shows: 11:54
